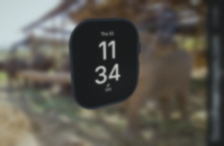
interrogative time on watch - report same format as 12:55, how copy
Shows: 11:34
